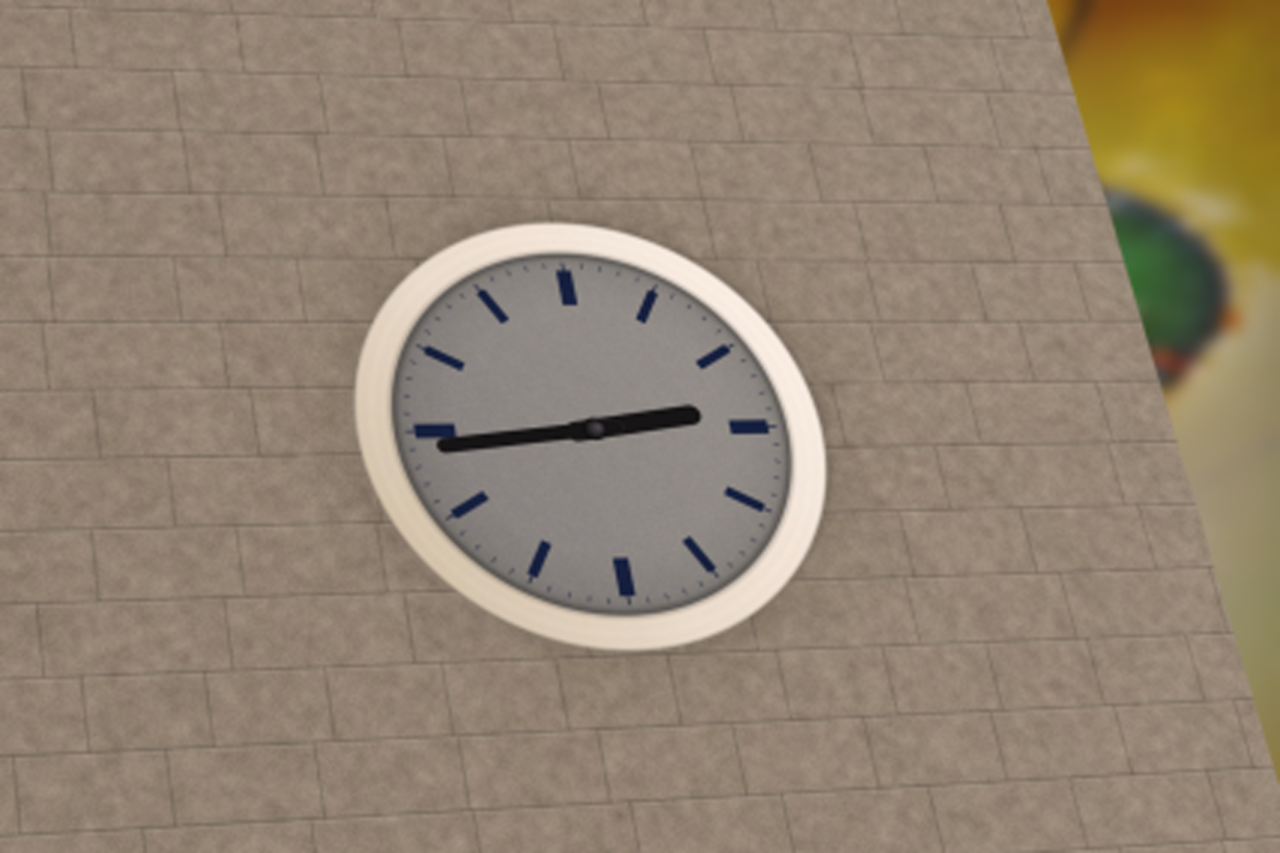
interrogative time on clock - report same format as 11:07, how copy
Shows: 2:44
